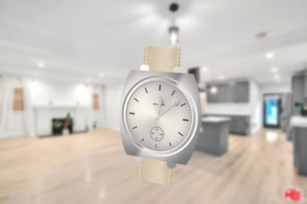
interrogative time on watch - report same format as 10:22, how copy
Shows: 12:08
